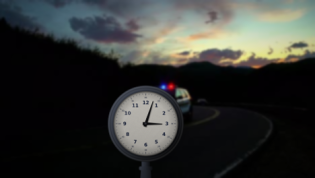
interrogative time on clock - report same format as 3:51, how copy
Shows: 3:03
